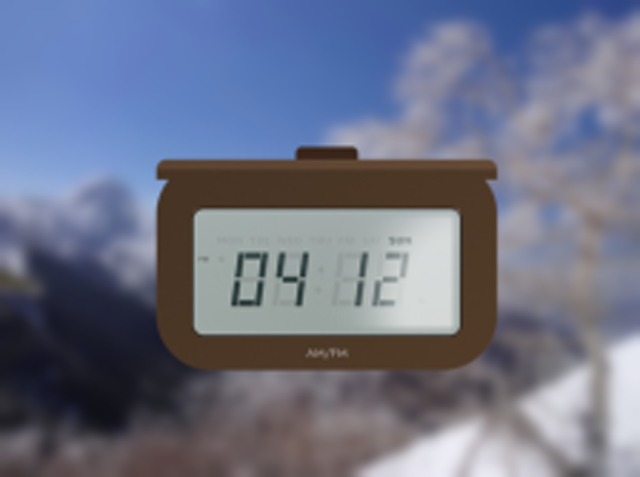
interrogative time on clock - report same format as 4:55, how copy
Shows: 4:12
